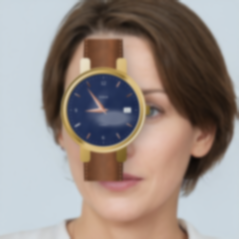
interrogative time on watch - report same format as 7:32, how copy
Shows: 8:54
